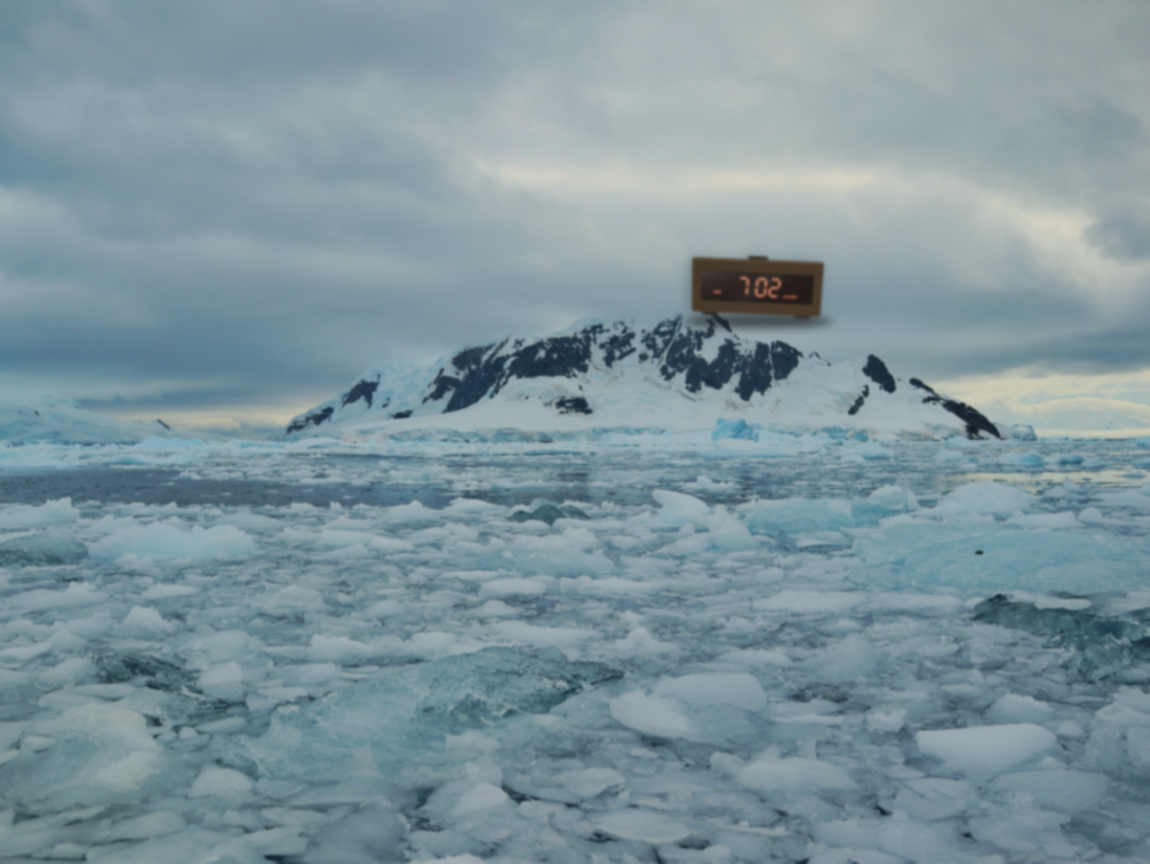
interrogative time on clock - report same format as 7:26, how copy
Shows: 7:02
